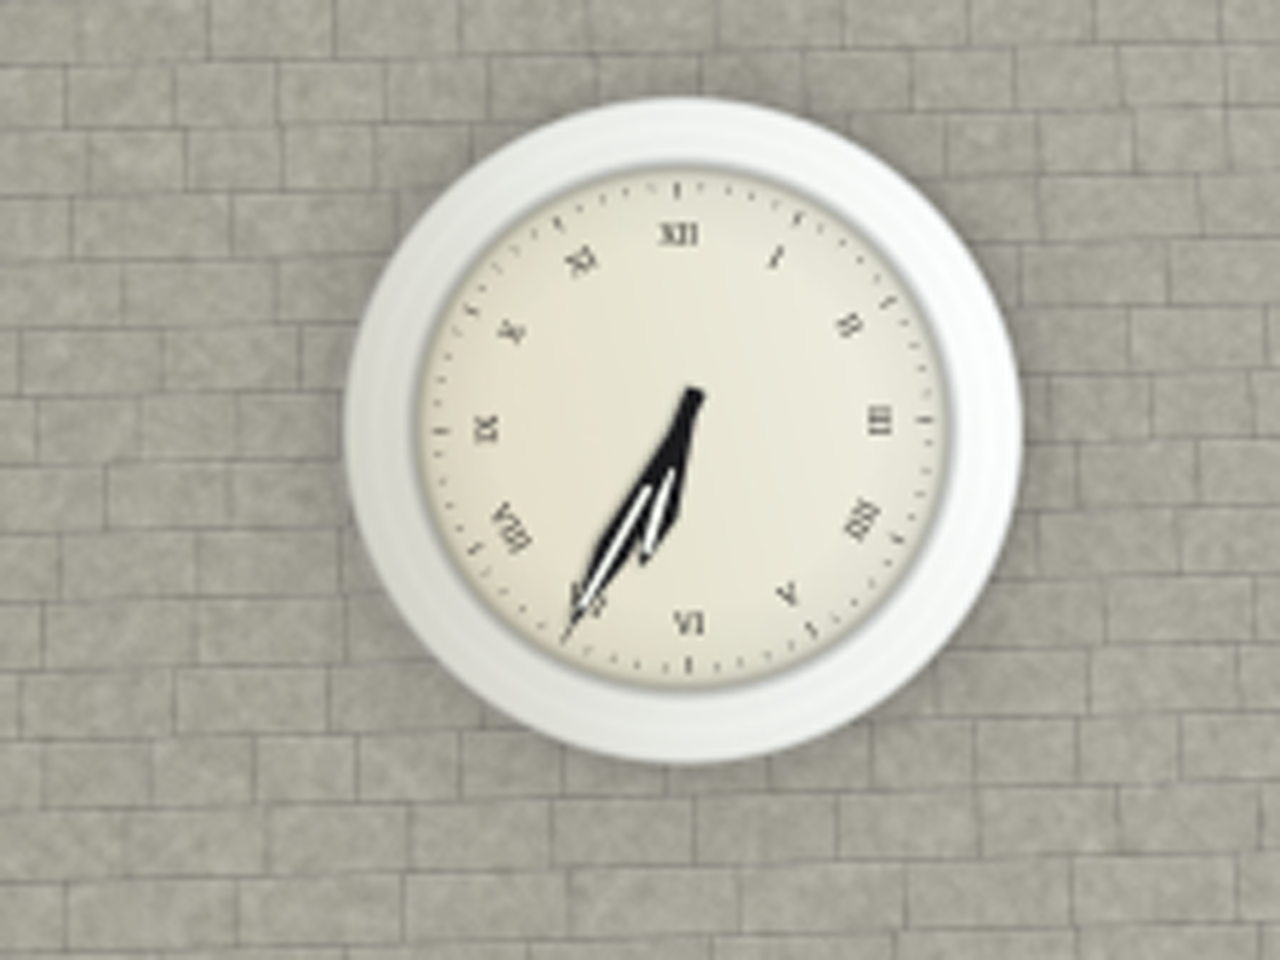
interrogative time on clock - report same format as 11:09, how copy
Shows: 6:35
